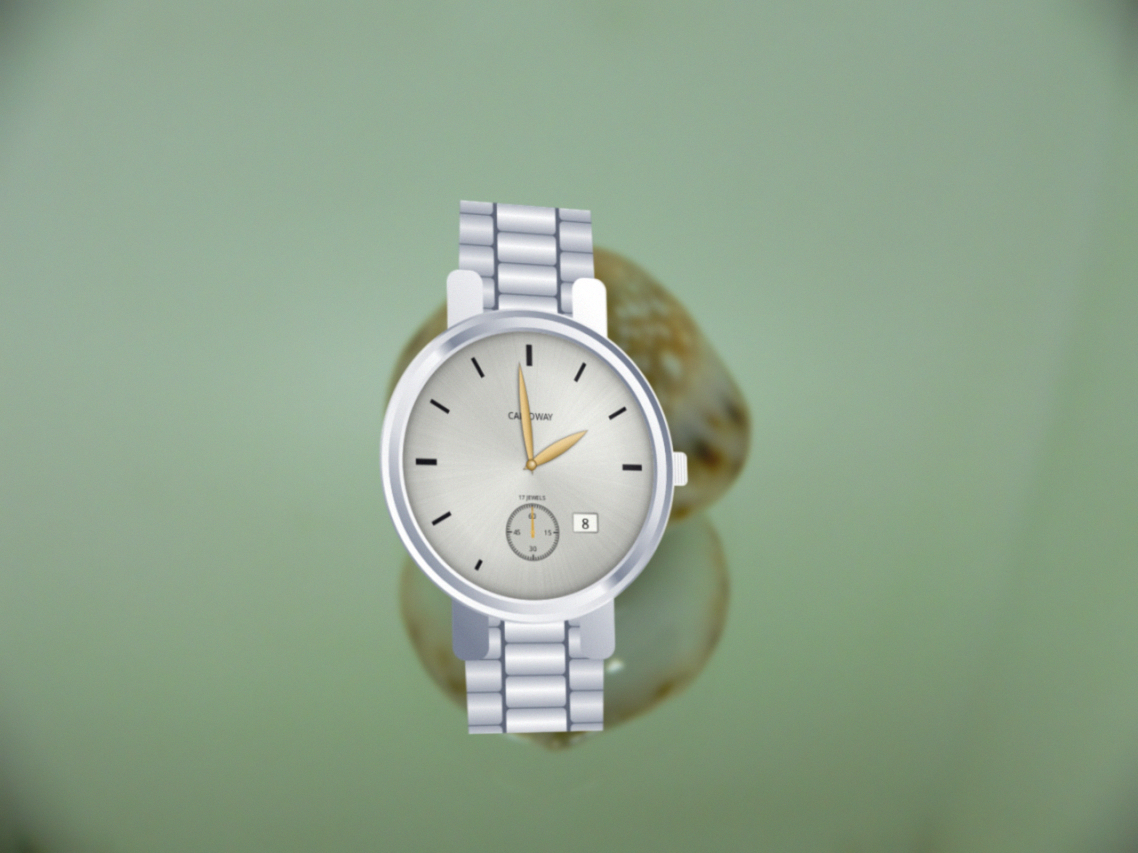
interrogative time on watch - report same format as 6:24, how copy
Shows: 1:59
